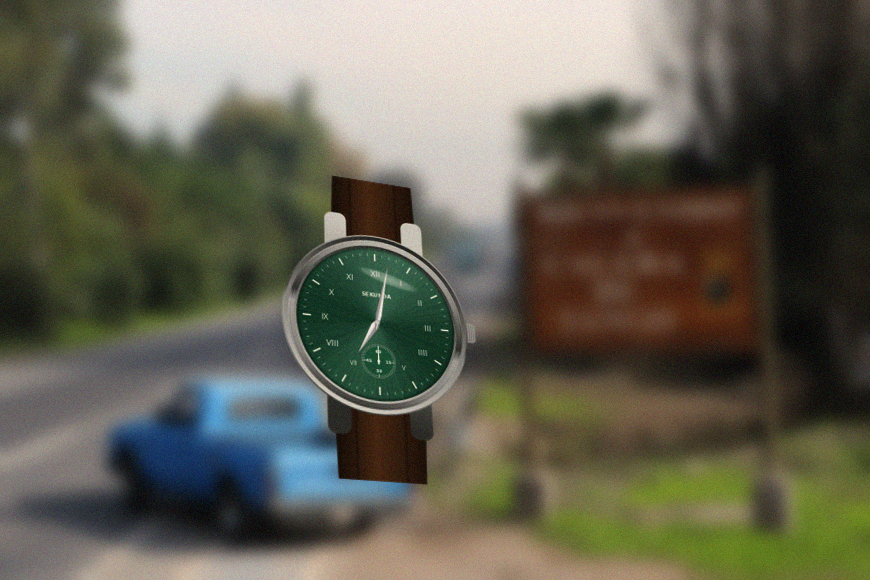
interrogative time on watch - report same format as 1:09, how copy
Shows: 7:02
